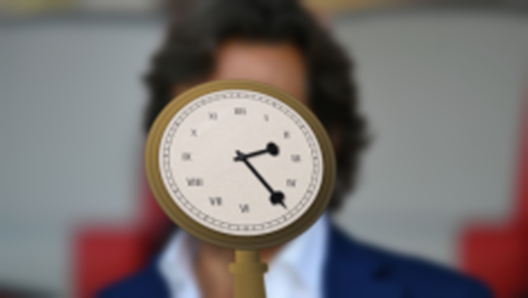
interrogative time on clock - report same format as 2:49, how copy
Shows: 2:24
